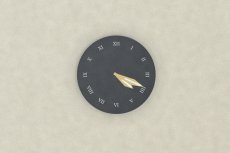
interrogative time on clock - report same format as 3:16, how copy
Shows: 4:19
